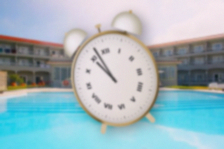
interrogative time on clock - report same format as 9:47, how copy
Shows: 10:57
